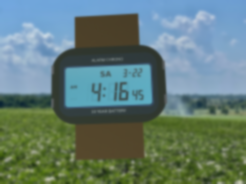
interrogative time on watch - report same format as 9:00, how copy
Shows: 4:16
